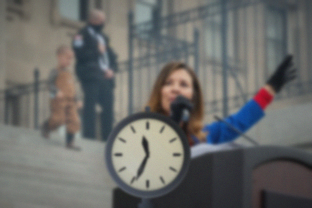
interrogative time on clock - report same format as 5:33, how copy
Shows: 11:34
